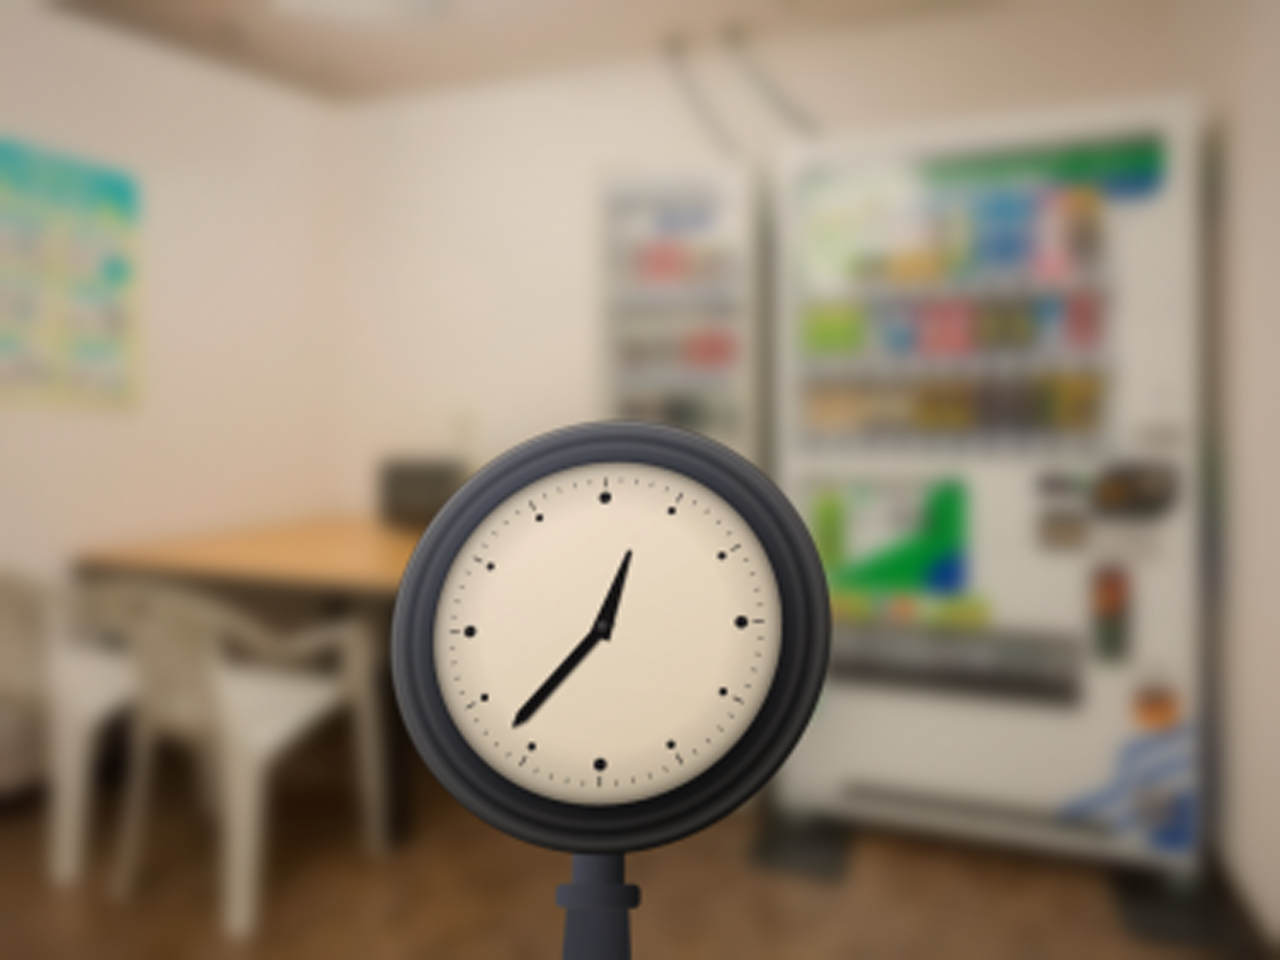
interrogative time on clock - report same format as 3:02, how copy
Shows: 12:37
